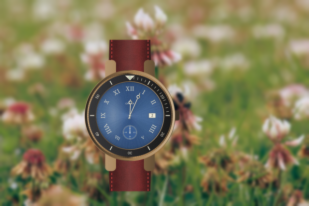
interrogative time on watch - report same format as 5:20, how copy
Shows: 12:04
